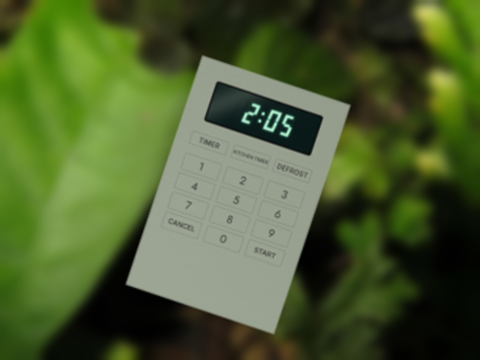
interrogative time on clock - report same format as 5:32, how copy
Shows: 2:05
